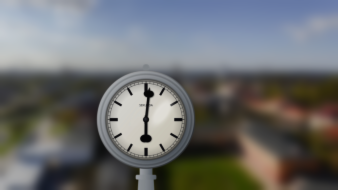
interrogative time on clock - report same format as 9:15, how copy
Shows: 6:01
